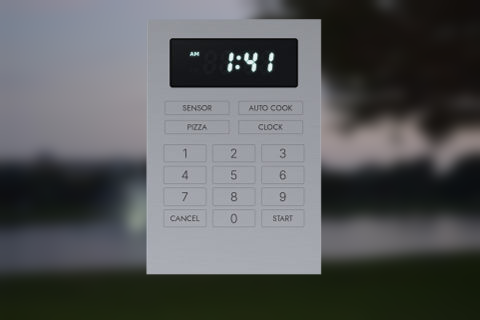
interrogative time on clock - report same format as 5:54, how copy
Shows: 1:41
